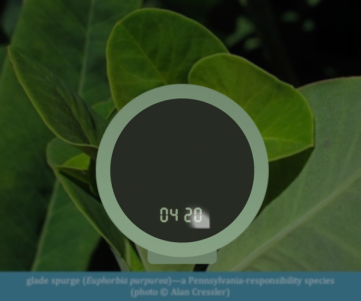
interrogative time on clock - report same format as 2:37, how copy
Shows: 4:20
